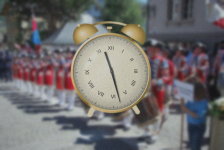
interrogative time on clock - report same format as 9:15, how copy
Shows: 11:28
